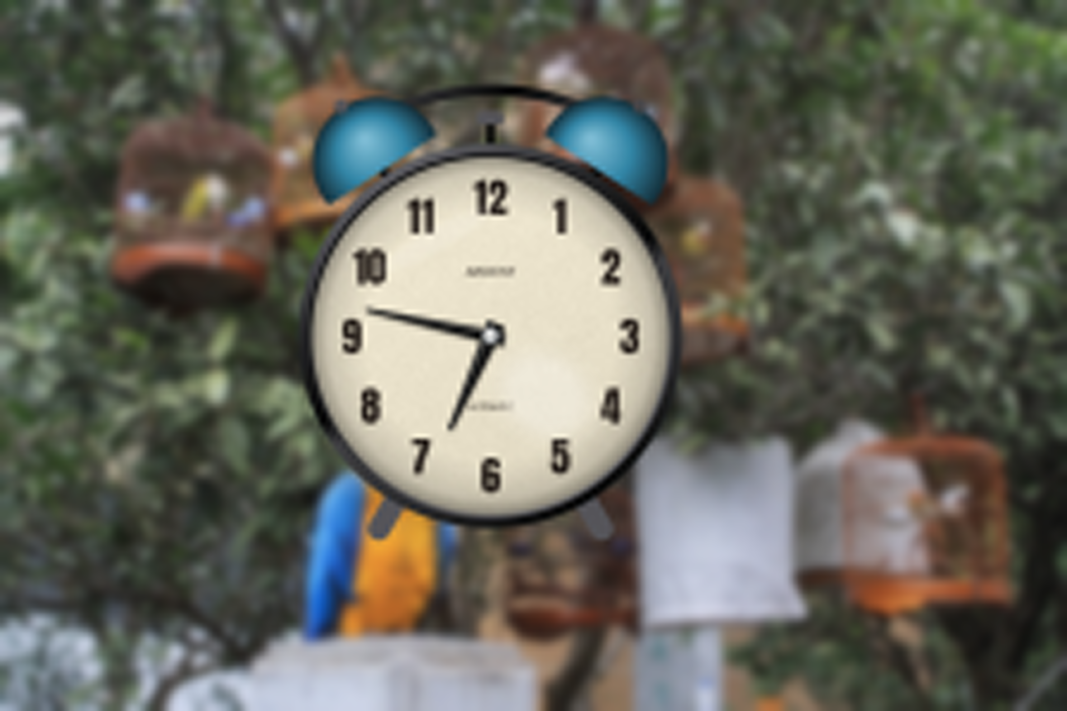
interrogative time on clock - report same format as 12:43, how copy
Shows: 6:47
